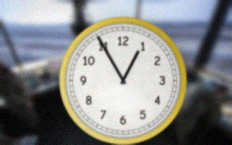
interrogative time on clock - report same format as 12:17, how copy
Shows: 12:55
